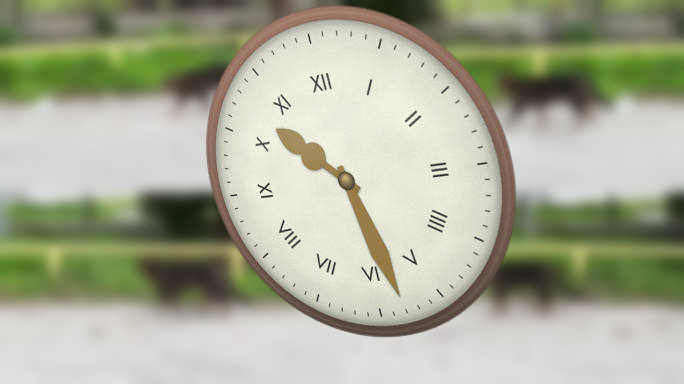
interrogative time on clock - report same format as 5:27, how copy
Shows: 10:28
